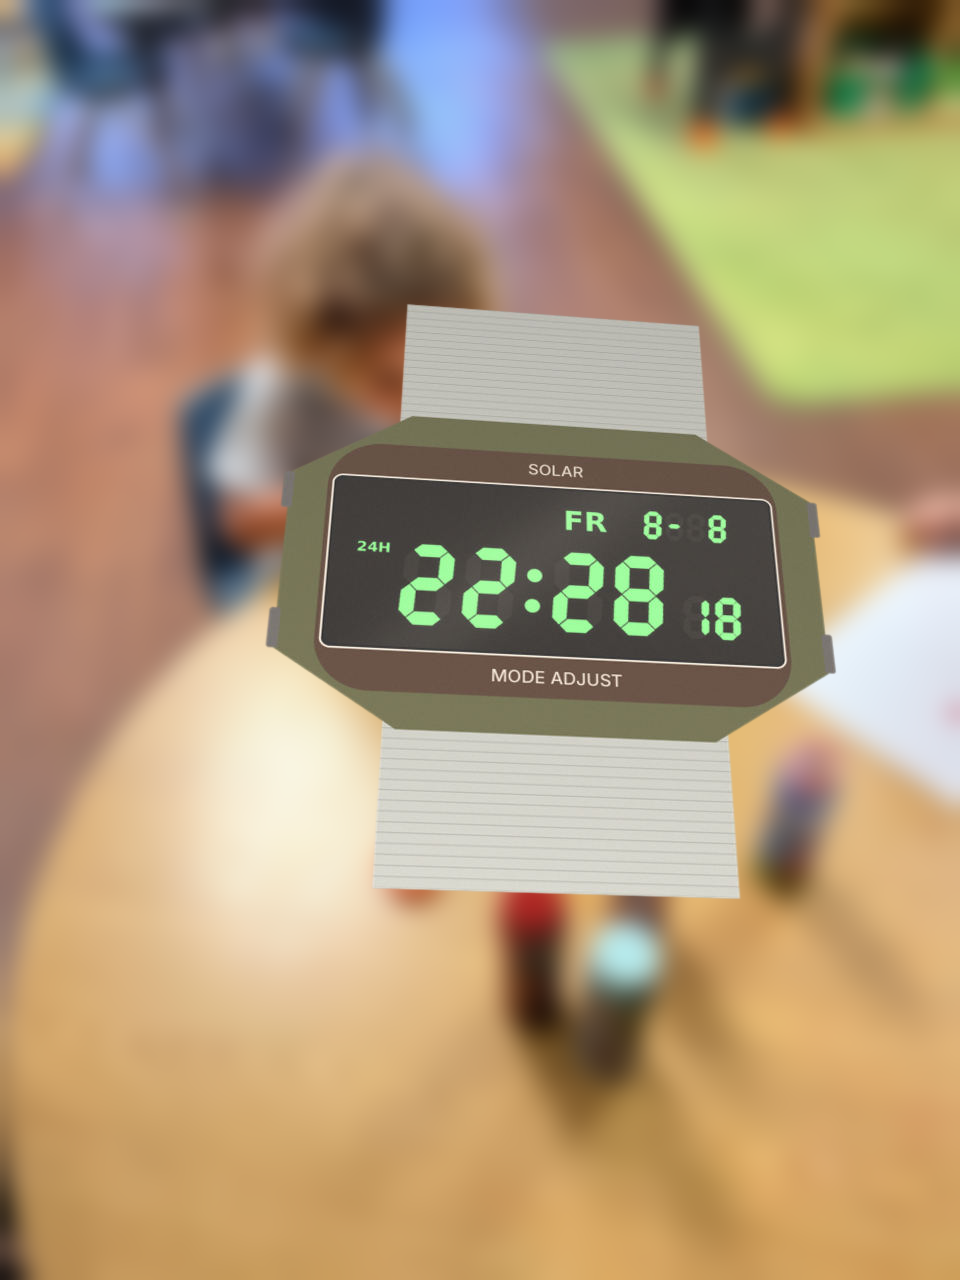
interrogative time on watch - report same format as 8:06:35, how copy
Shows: 22:28:18
